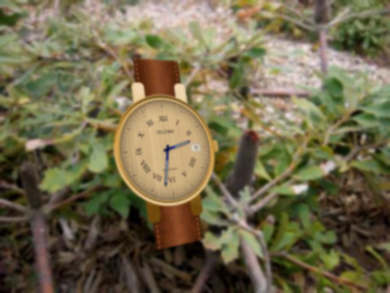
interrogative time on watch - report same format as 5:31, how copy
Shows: 2:32
